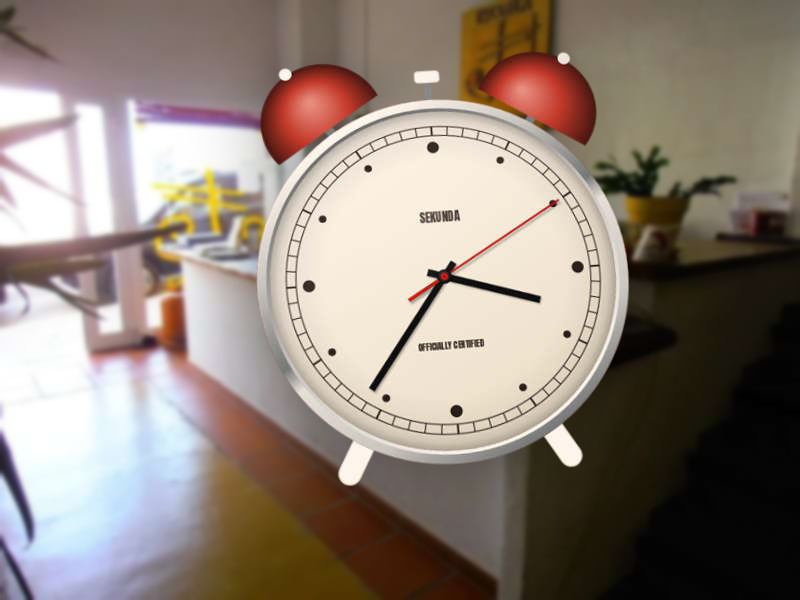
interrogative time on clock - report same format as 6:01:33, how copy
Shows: 3:36:10
